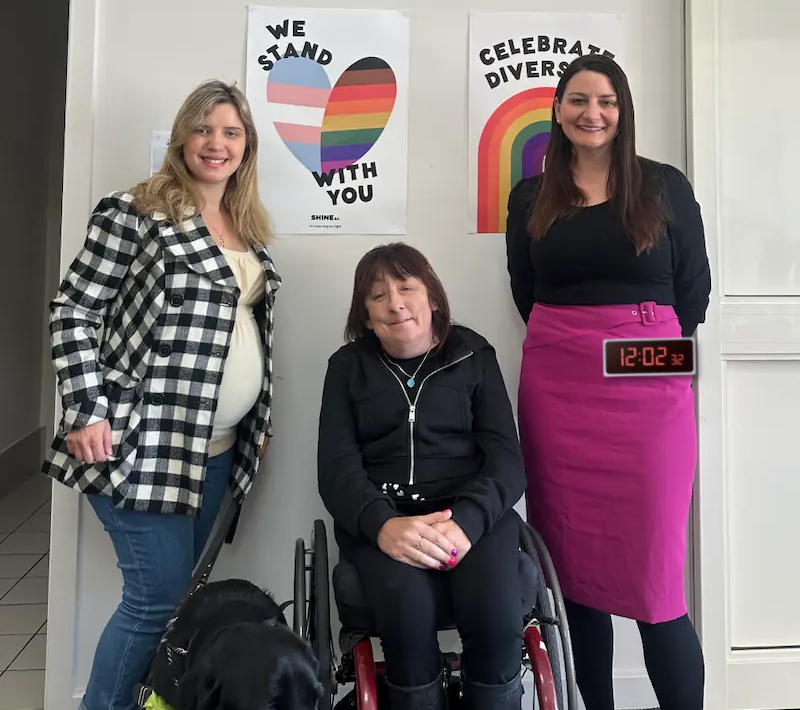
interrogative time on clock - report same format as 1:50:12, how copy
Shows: 12:02:32
